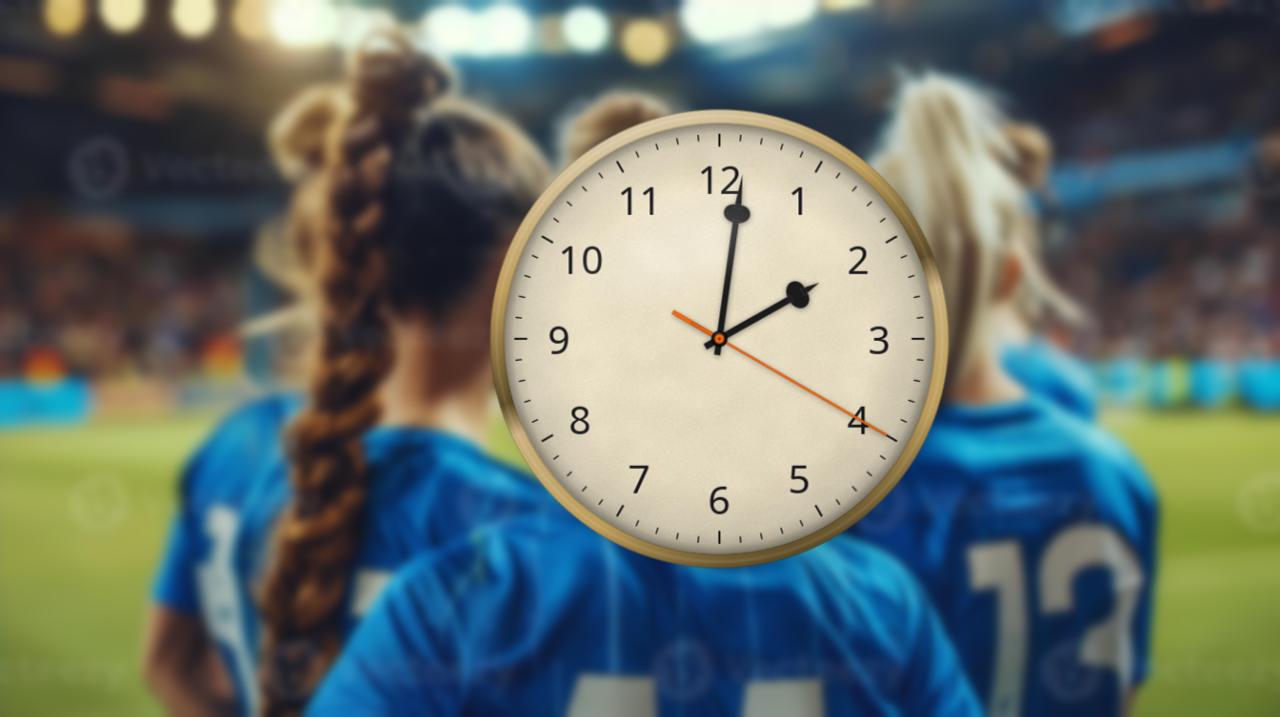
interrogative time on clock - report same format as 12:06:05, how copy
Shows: 2:01:20
